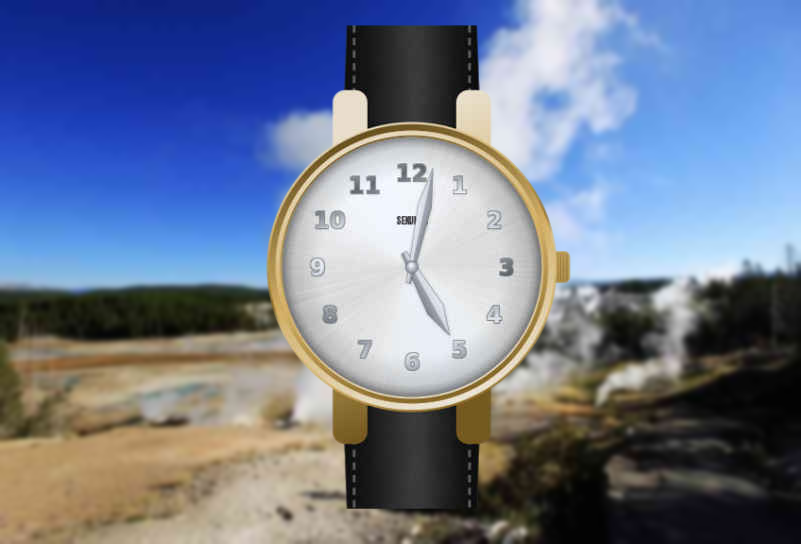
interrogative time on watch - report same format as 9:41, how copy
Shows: 5:02
